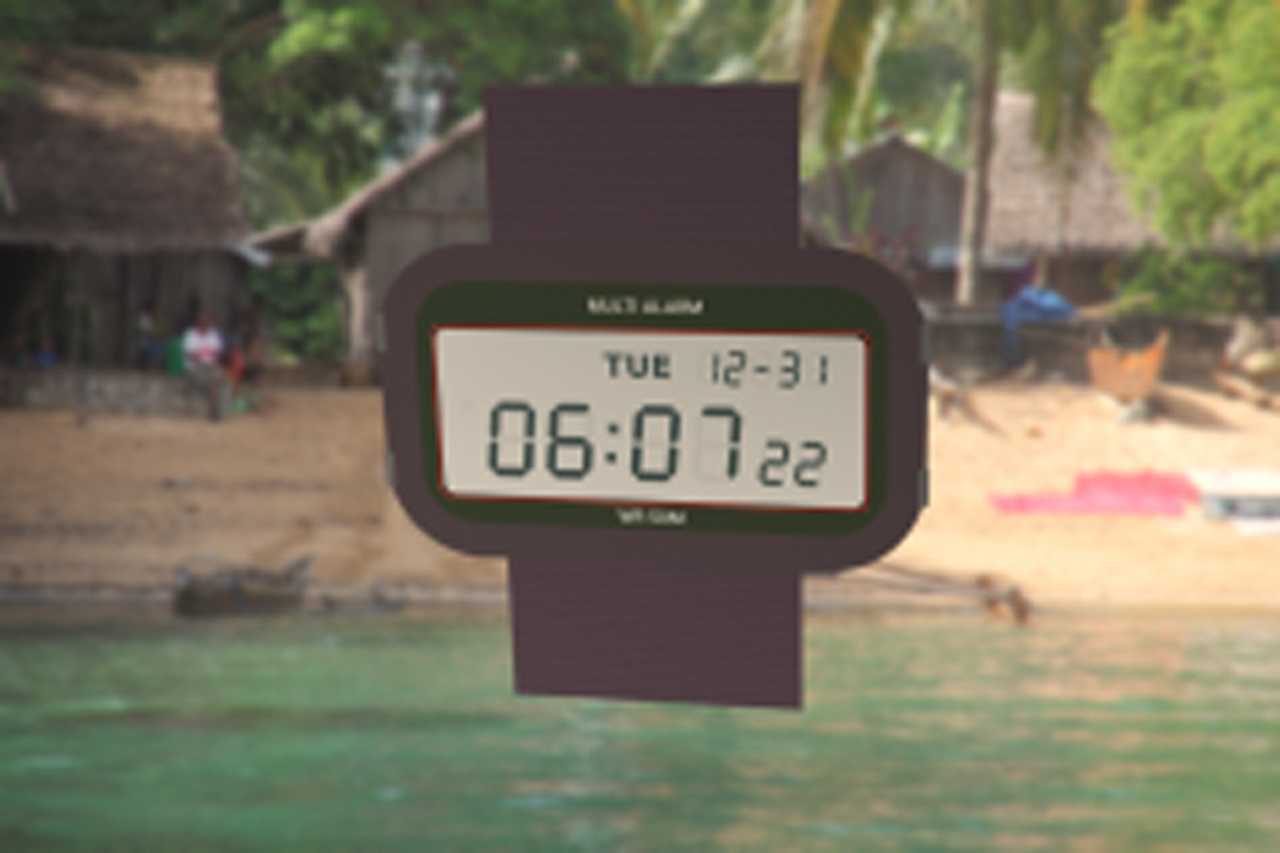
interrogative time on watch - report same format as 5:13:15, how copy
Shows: 6:07:22
